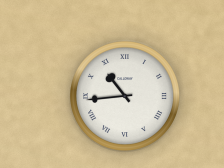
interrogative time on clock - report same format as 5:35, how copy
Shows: 10:44
